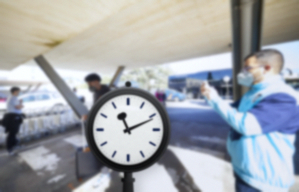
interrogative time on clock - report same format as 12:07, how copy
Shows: 11:11
